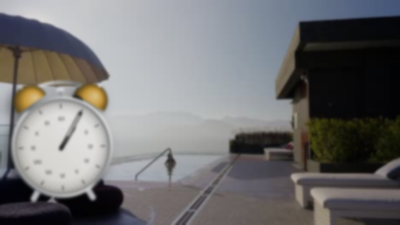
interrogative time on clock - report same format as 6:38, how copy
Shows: 1:05
